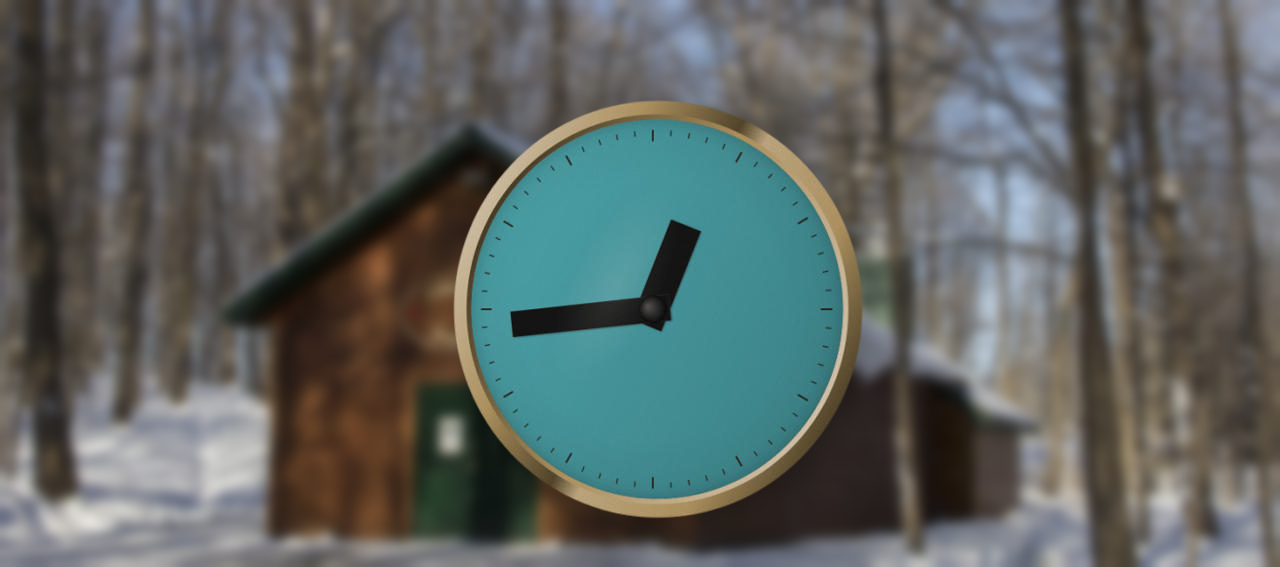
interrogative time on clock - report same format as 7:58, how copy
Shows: 12:44
